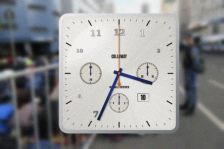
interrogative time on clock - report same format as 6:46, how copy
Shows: 3:34
